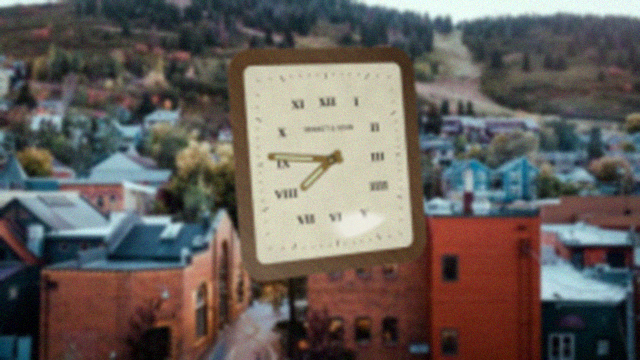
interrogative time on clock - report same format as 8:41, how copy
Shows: 7:46
